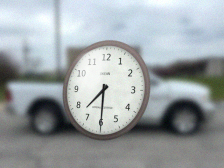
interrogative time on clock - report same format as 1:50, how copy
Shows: 7:30
